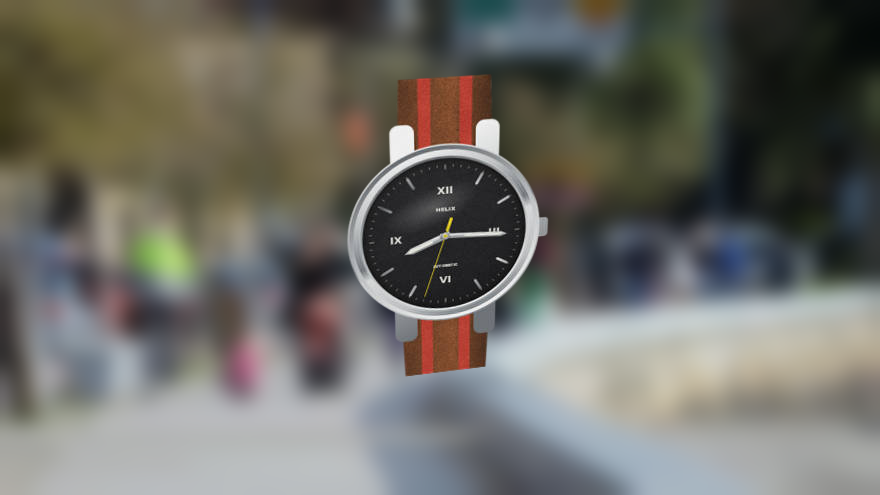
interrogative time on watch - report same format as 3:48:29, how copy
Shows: 8:15:33
